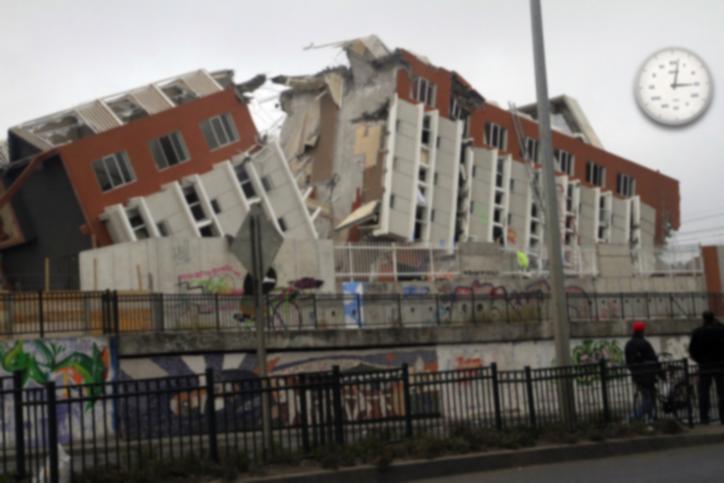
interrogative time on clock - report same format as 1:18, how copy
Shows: 3:02
